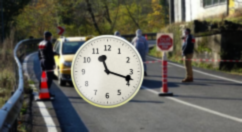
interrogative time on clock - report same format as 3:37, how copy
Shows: 11:18
